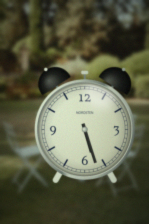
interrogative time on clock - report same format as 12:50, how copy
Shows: 5:27
